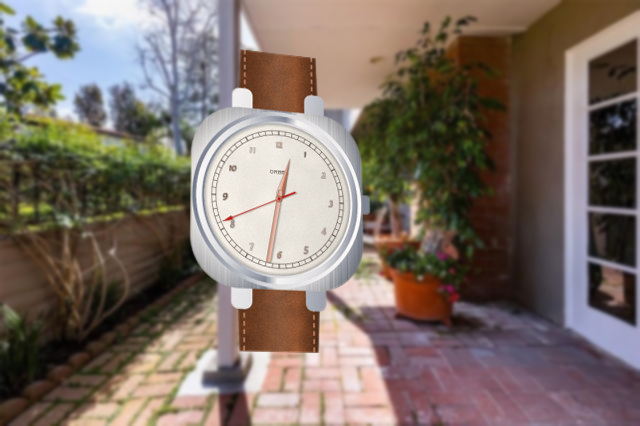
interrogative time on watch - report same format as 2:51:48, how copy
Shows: 12:31:41
